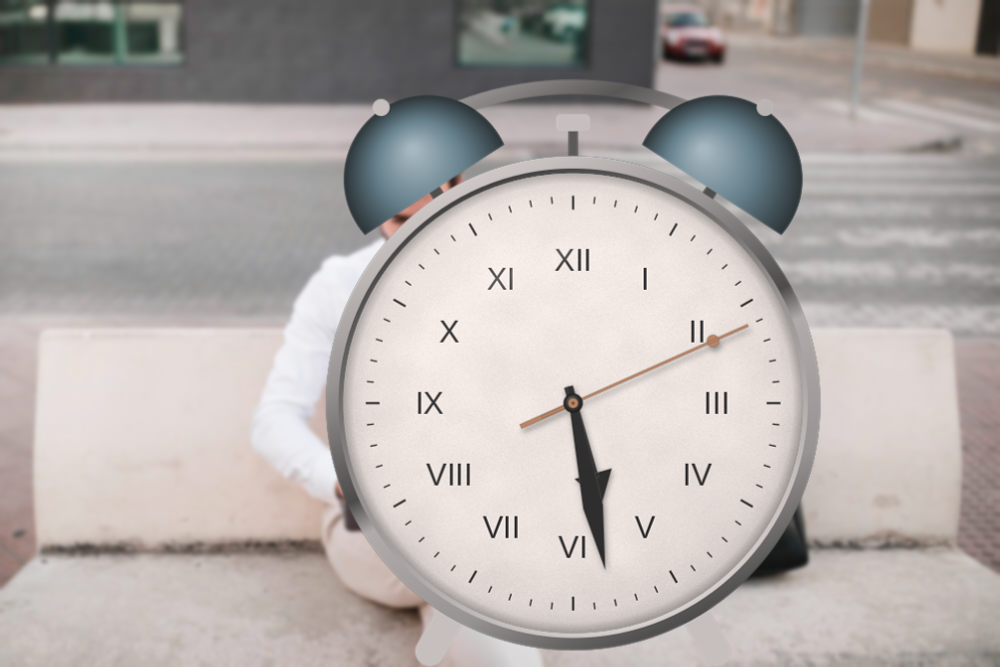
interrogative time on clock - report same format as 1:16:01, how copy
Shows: 5:28:11
